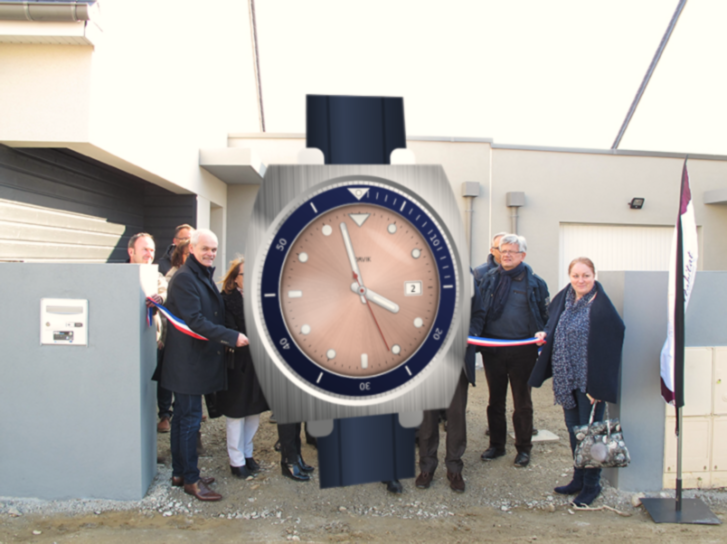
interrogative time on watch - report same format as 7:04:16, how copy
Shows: 3:57:26
